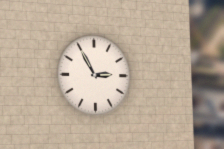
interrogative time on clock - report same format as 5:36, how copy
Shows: 2:55
